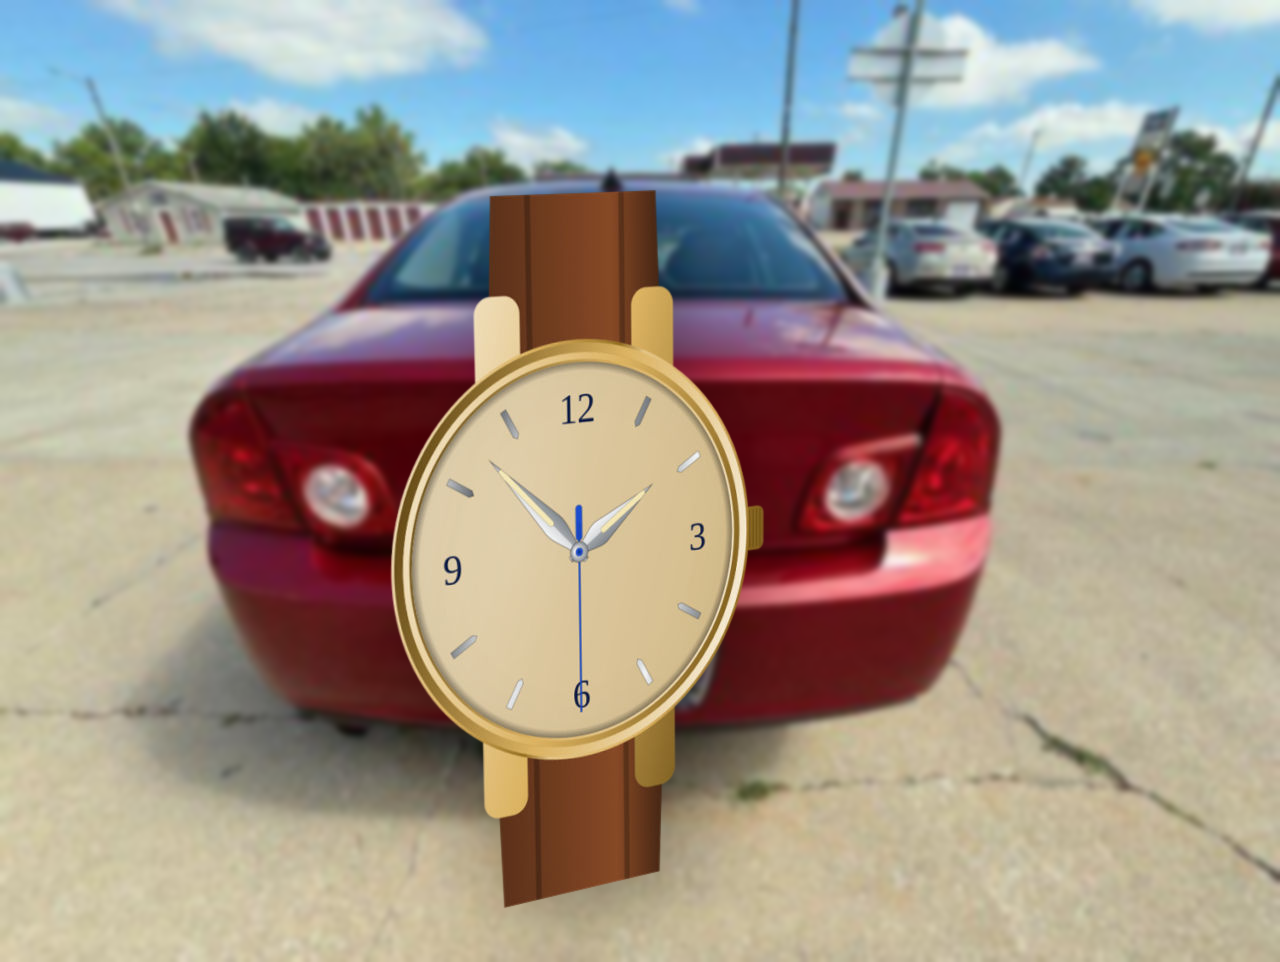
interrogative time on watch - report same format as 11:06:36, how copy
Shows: 1:52:30
